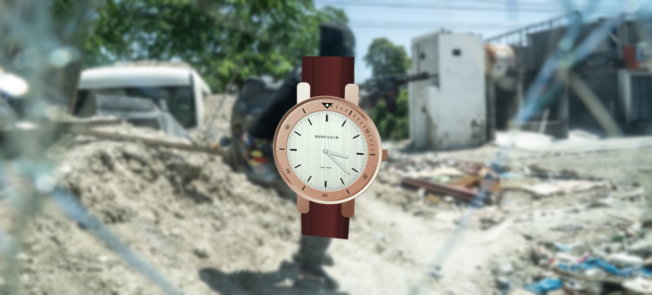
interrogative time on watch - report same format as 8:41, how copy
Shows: 3:22
